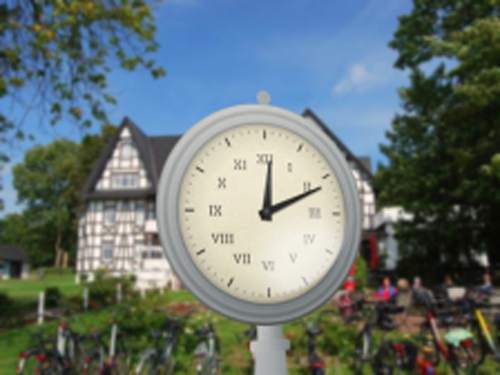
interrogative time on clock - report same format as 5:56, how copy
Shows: 12:11
